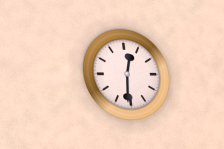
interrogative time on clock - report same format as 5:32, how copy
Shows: 12:31
